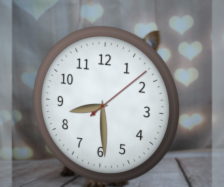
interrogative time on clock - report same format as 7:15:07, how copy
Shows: 8:29:08
